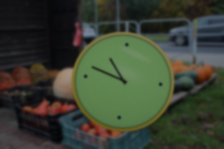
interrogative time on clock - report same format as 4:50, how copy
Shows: 10:48
